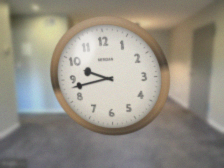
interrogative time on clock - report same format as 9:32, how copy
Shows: 9:43
